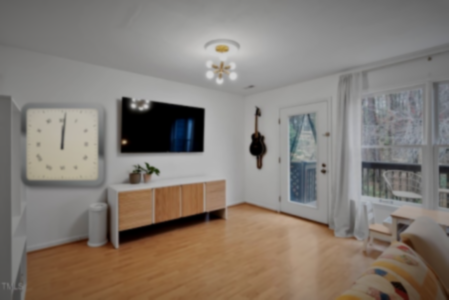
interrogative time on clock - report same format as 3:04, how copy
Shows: 12:01
